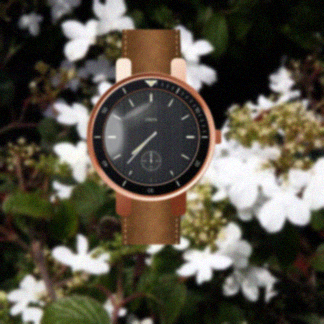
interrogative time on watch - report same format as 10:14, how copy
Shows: 7:37
